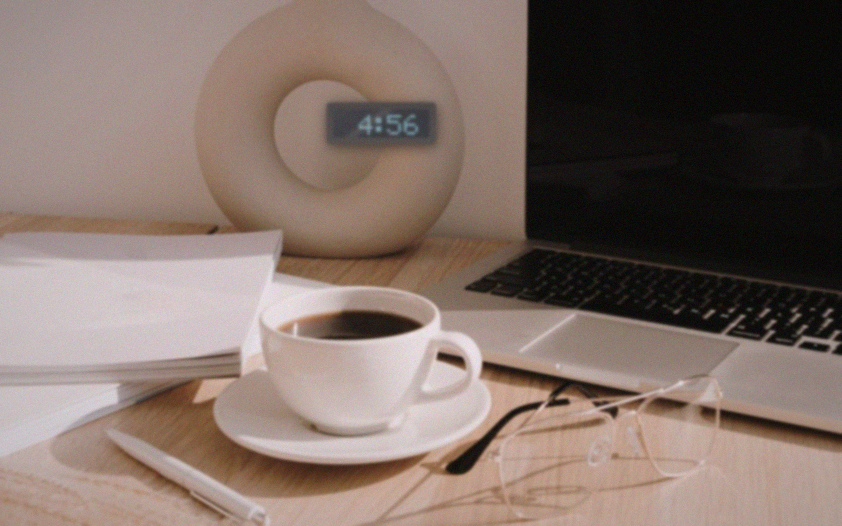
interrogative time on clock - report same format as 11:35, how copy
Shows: 4:56
